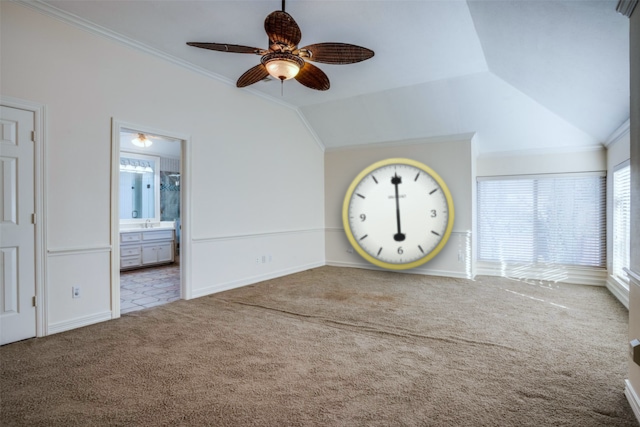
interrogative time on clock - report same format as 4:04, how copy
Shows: 6:00
